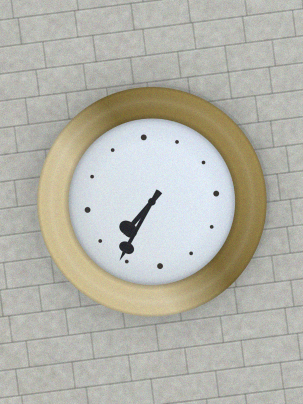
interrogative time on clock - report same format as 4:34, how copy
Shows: 7:36
